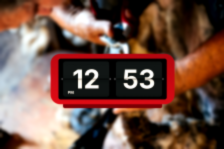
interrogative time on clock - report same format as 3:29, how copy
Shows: 12:53
